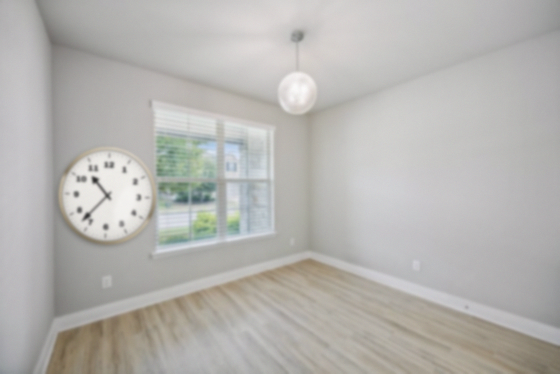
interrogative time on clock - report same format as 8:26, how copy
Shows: 10:37
